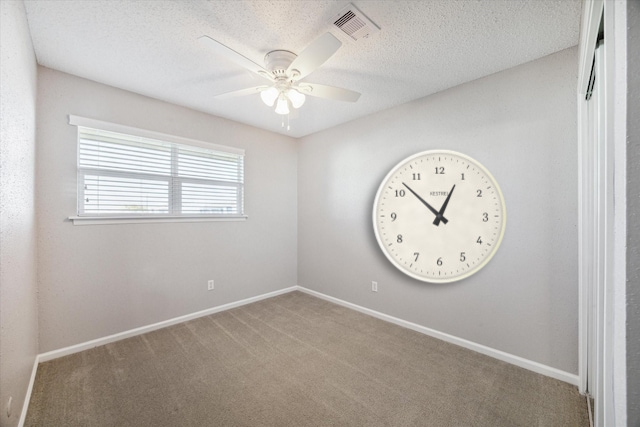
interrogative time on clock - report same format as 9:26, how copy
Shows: 12:52
